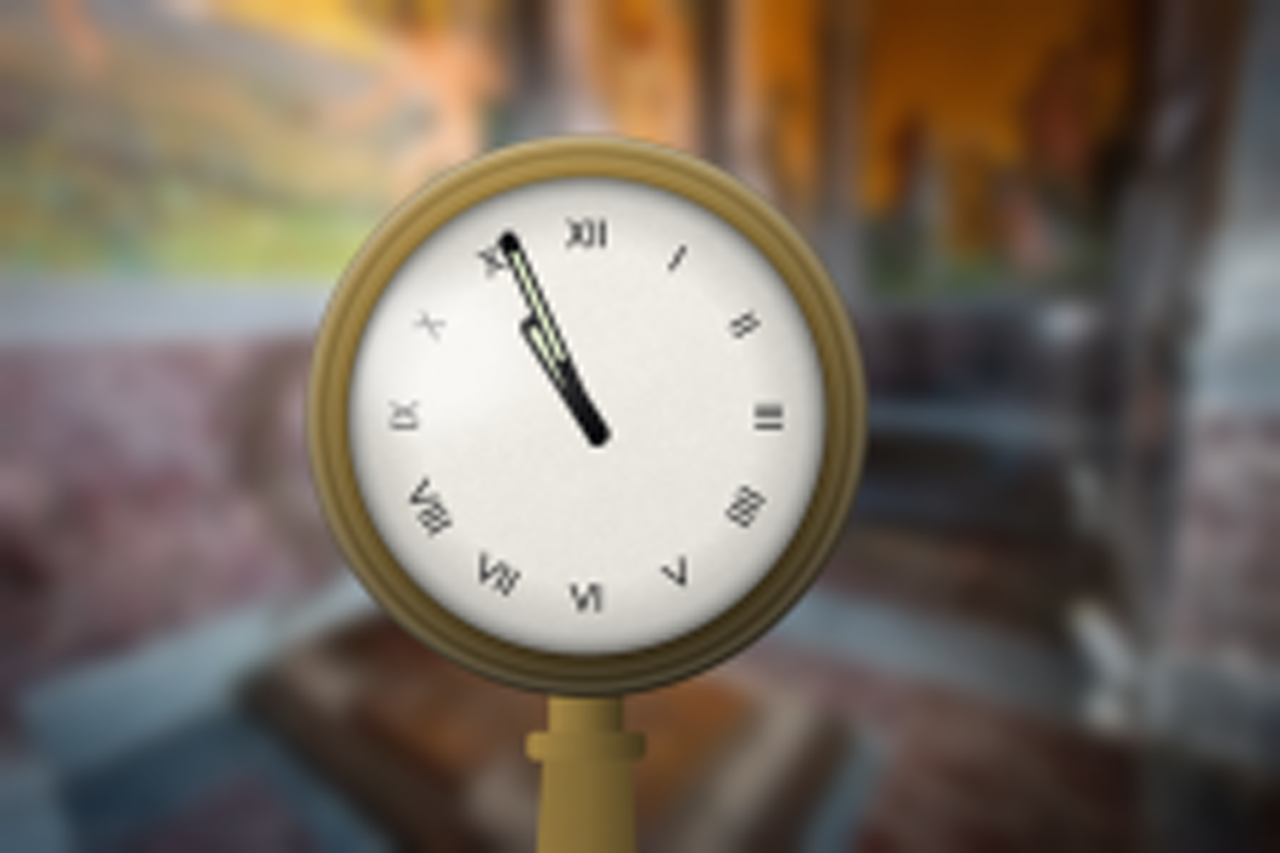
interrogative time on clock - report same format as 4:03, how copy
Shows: 10:56
